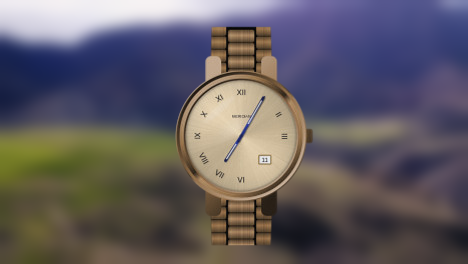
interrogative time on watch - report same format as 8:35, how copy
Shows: 7:05
